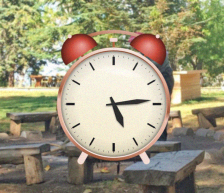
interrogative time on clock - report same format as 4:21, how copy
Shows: 5:14
